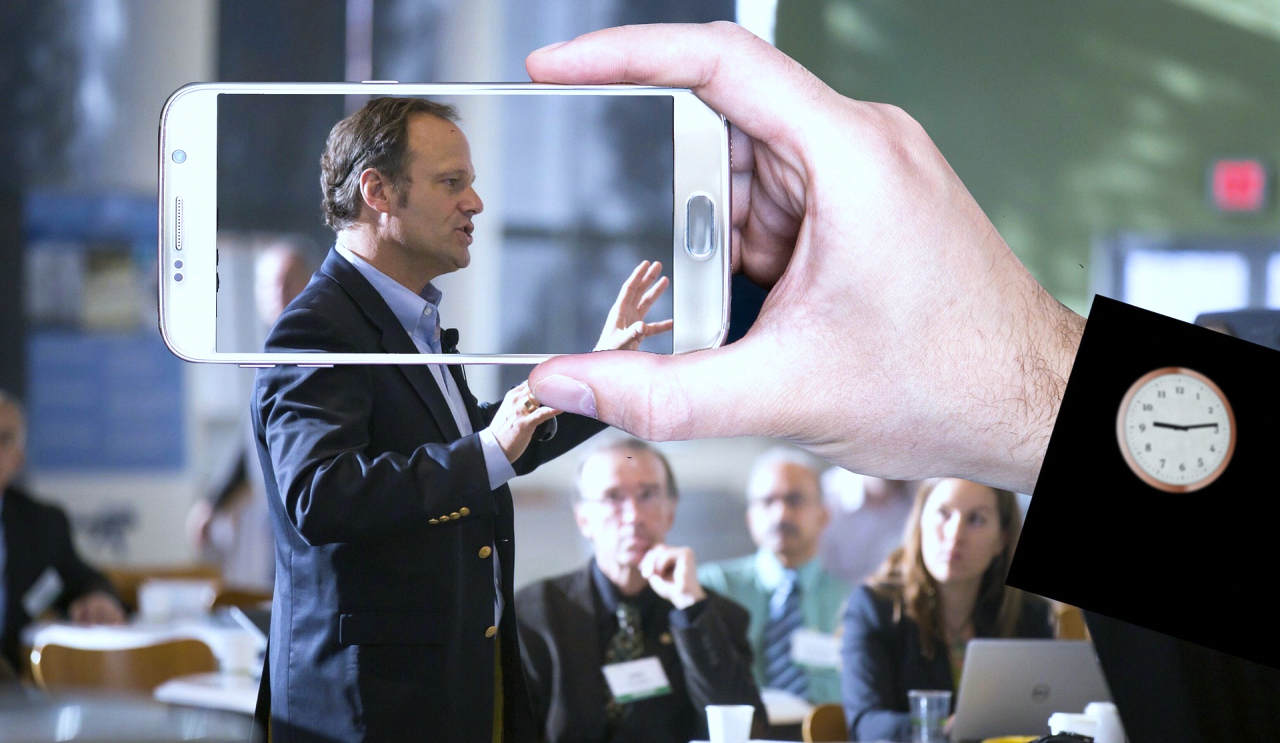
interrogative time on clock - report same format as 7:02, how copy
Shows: 9:14
